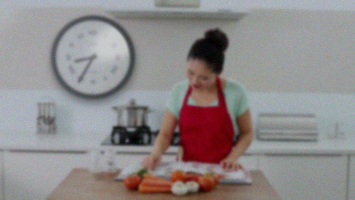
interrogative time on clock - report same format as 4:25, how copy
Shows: 8:35
